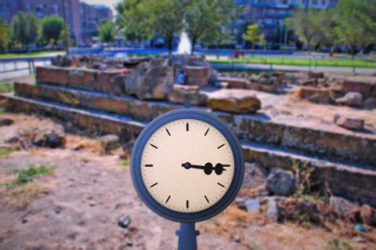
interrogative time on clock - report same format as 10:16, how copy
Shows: 3:16
